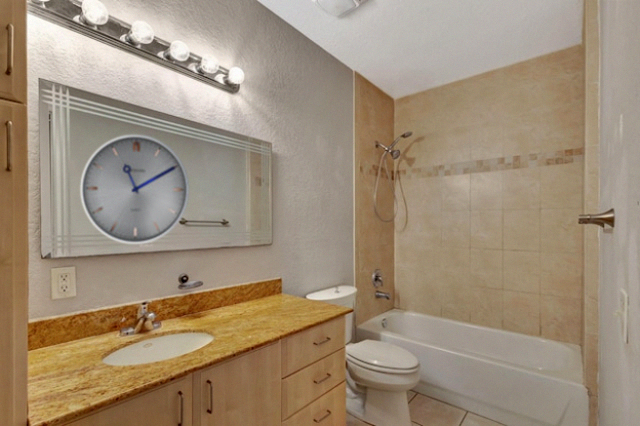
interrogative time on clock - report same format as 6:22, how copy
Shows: 11:10
